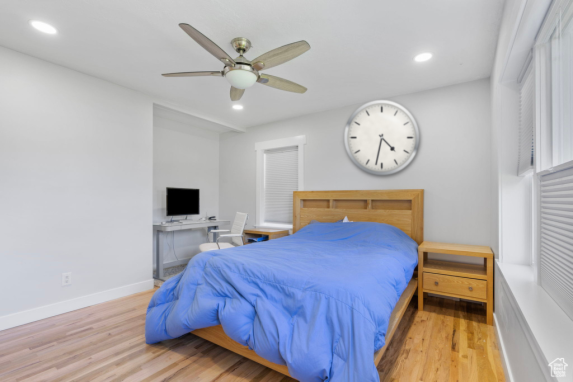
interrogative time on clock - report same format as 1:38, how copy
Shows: 4:32
